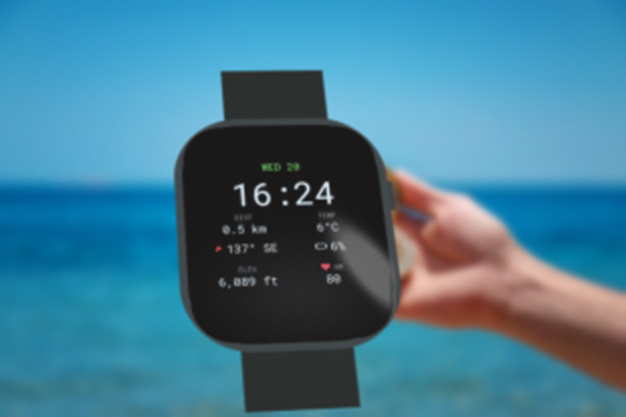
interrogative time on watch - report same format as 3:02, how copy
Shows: 16:24
